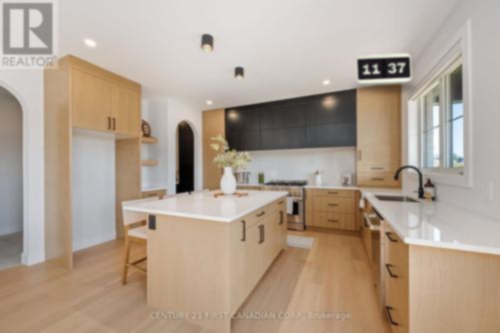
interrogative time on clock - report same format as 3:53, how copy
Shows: 11:37
